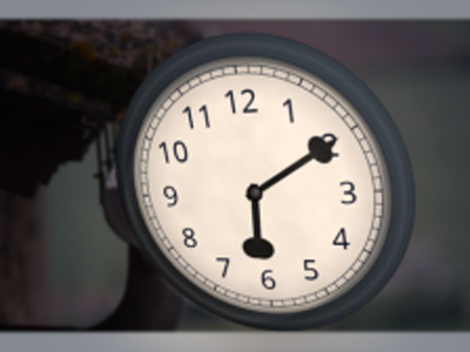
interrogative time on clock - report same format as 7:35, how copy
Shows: 6:10
